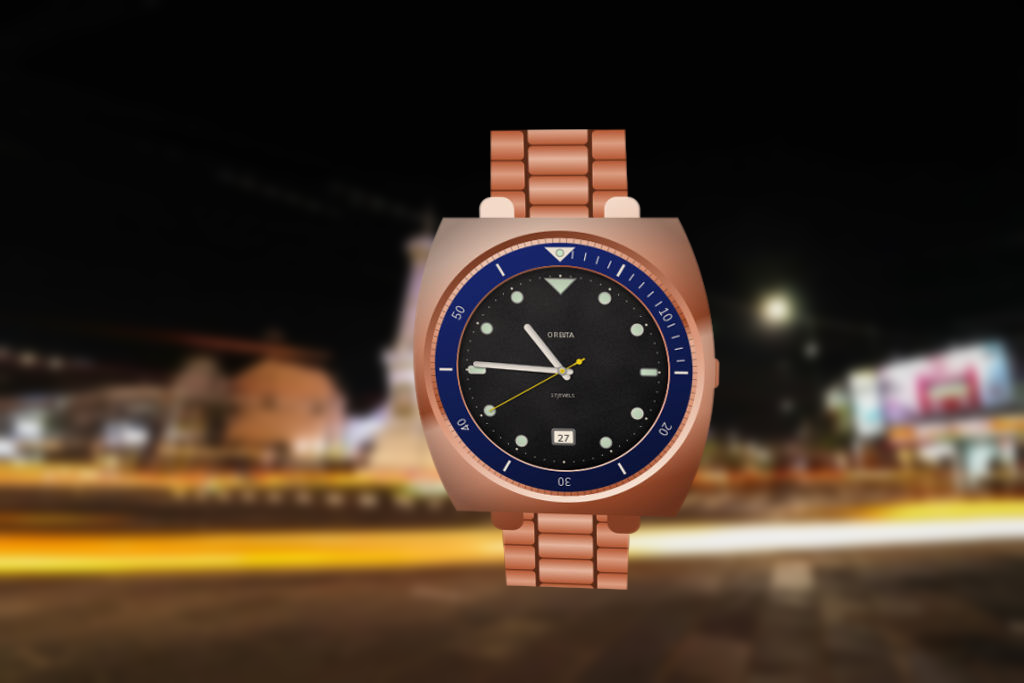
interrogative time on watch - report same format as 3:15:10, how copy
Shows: 10:45:40
